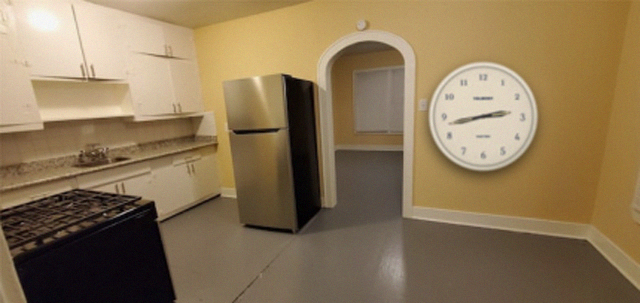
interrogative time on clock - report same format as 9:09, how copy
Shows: 2:43
